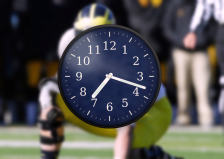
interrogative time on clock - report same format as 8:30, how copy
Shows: 7:18
